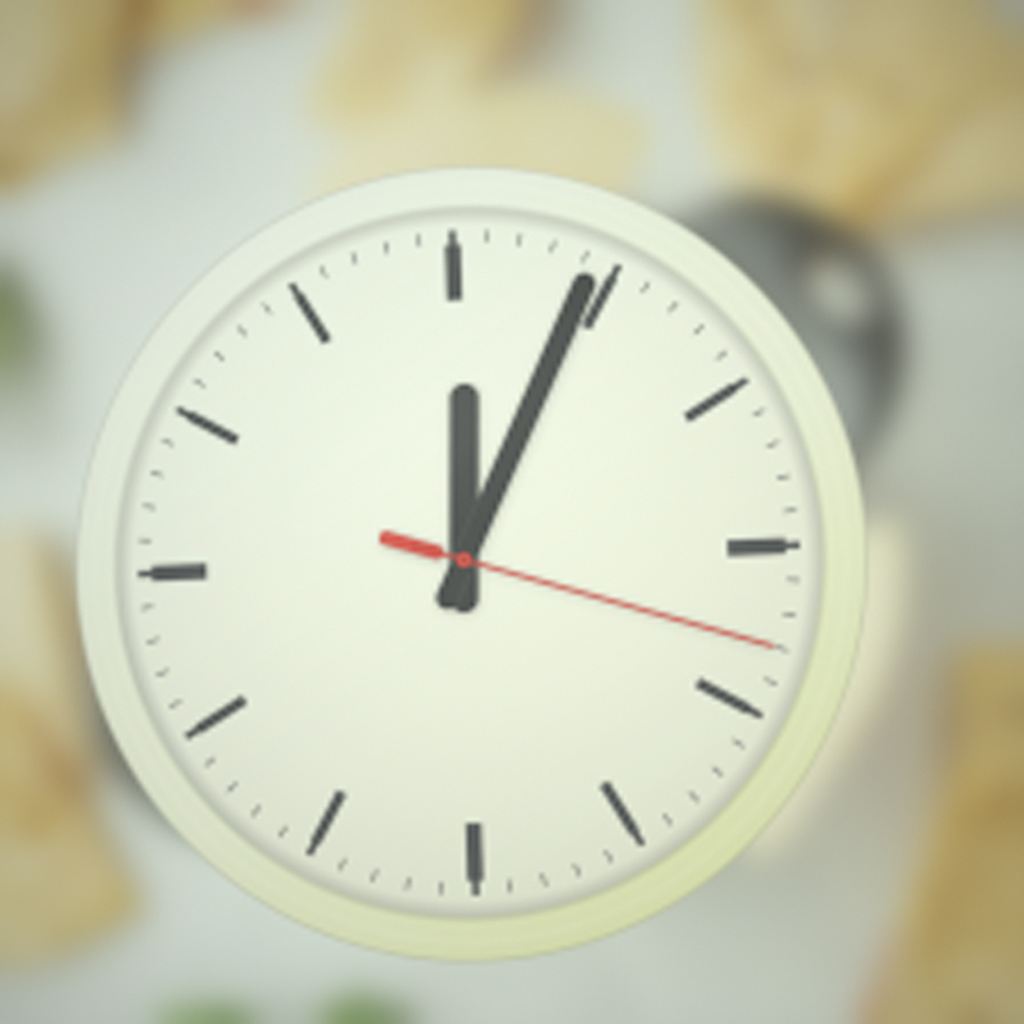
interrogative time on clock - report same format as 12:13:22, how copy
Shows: 12:04:18
